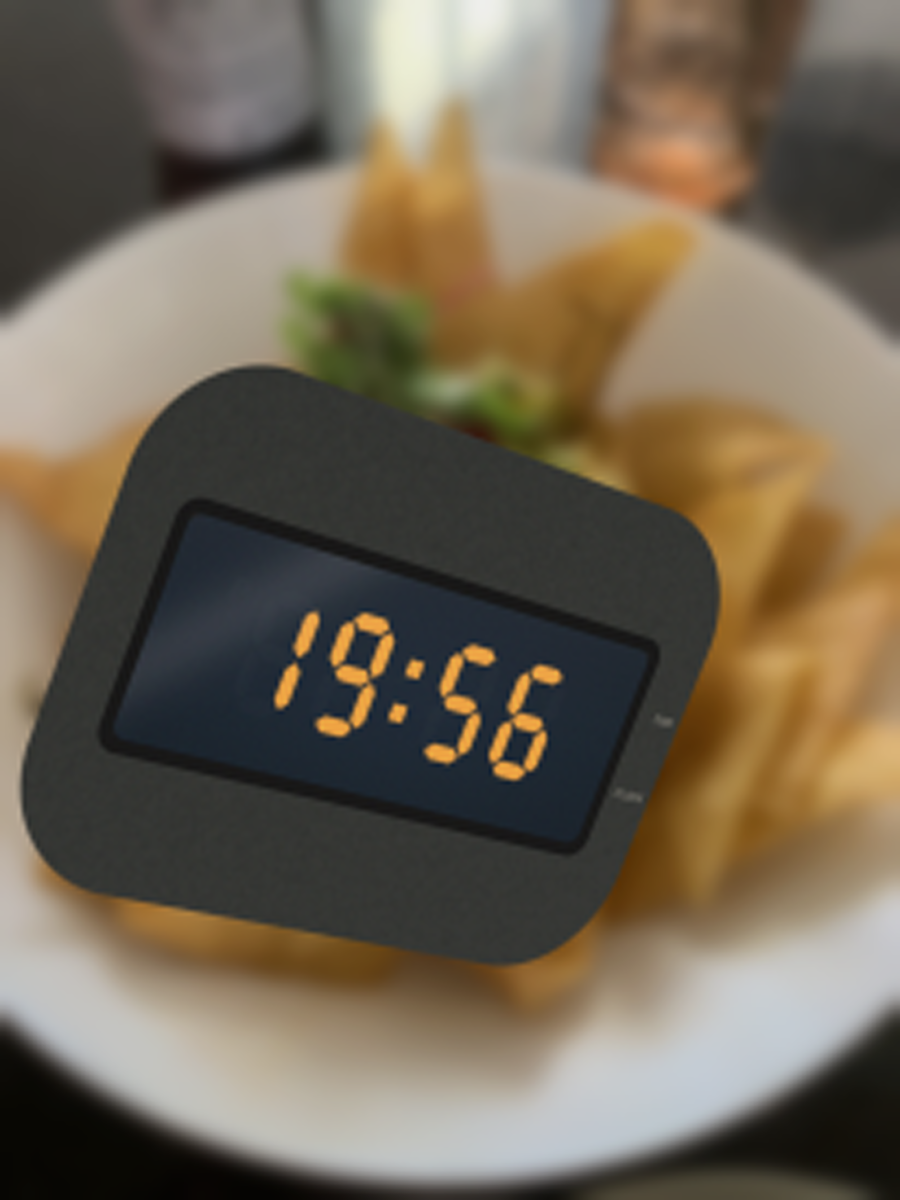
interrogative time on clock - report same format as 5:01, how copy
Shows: 19:56
